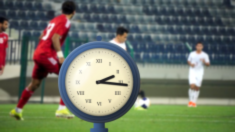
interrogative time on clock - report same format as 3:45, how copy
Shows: 2:16
